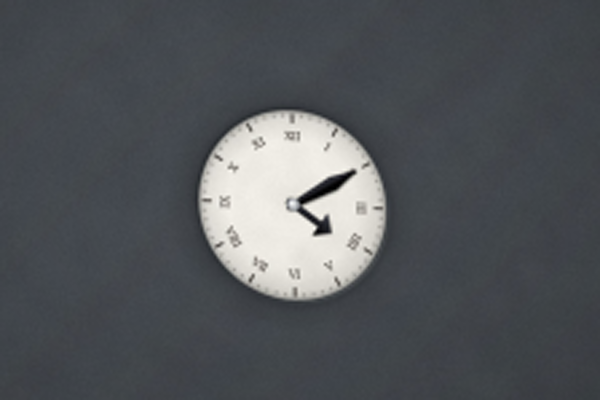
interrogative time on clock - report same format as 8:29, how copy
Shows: 4:10
